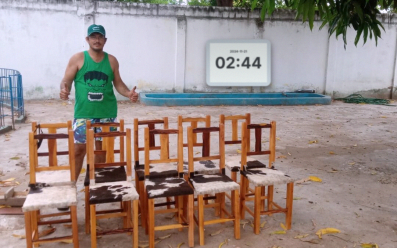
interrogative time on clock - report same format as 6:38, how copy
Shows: 2:44
